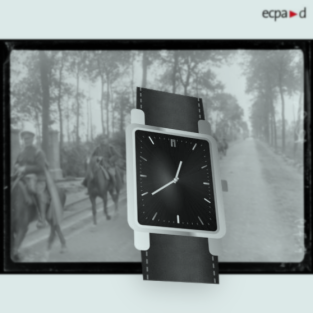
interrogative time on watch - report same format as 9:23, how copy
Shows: 12:39
